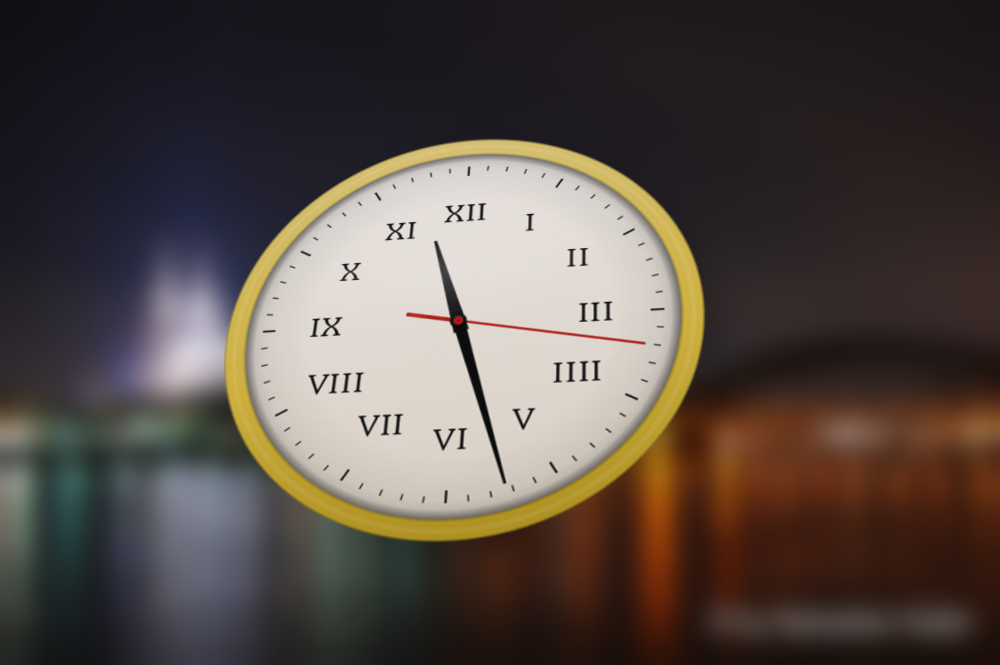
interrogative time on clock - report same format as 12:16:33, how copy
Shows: 11:27:17
